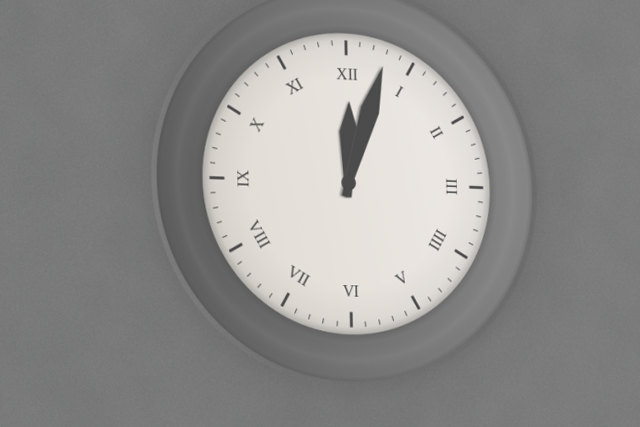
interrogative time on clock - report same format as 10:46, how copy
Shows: 12:03
